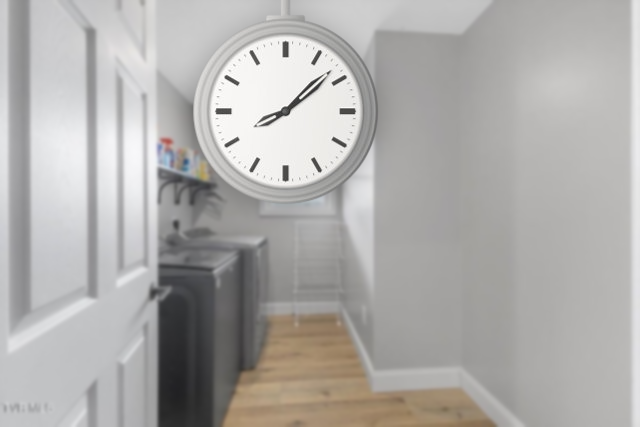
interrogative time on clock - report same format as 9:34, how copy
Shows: 8:08
